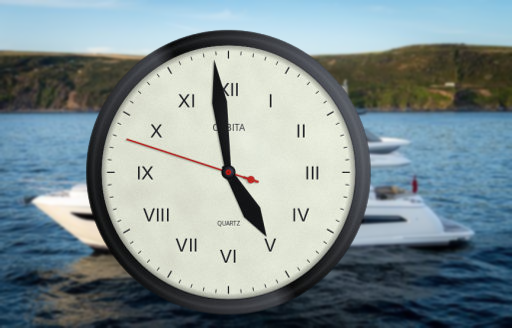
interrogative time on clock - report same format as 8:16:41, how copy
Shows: 4:58:48
